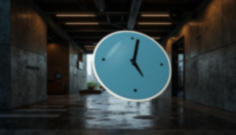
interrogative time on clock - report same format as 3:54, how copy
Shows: 5:02
